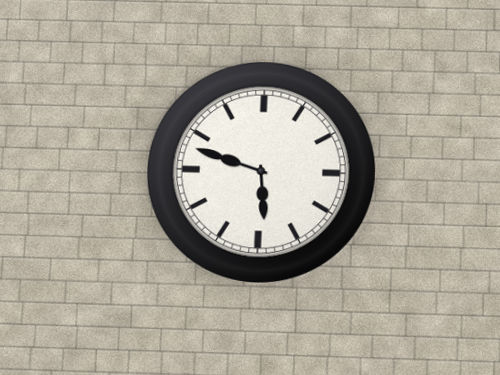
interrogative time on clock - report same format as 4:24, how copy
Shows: 5:48
